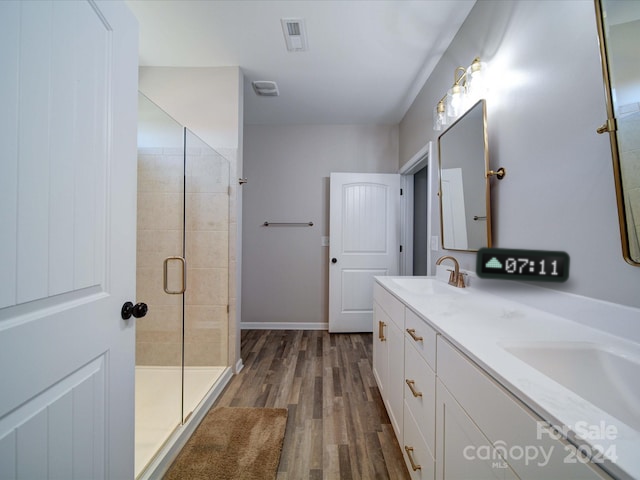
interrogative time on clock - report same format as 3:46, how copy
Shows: 7:11
